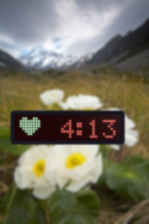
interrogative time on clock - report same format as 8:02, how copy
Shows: 4:13
